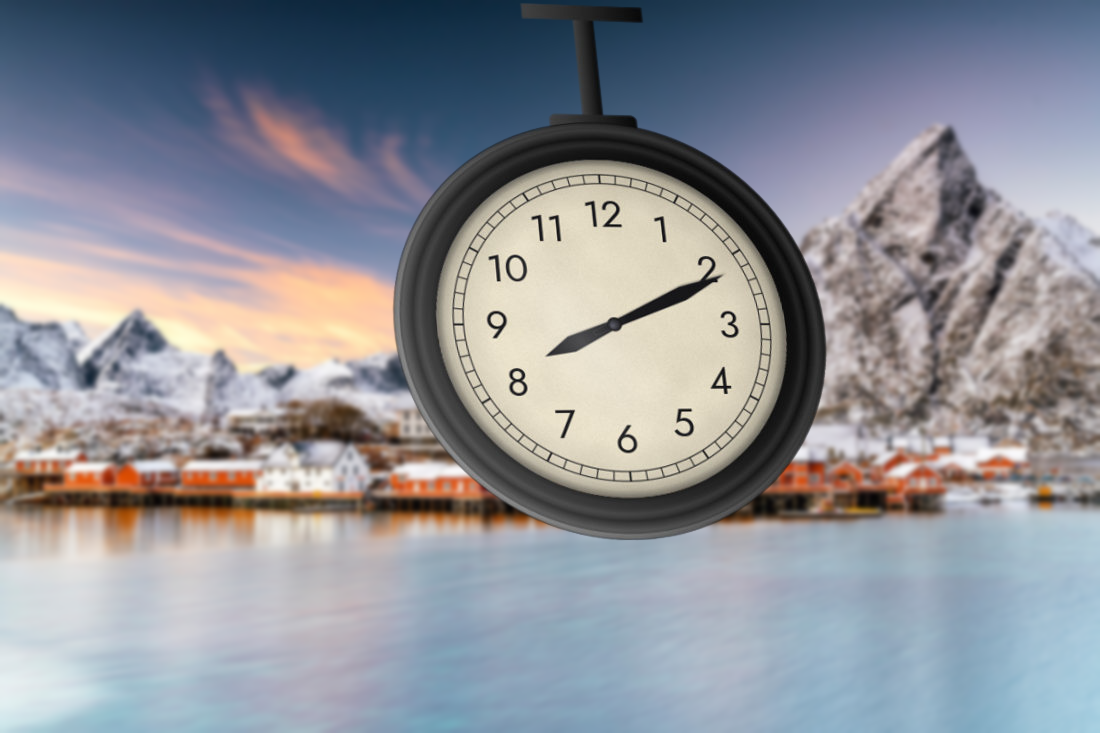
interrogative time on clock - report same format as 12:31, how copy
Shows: 8:11
